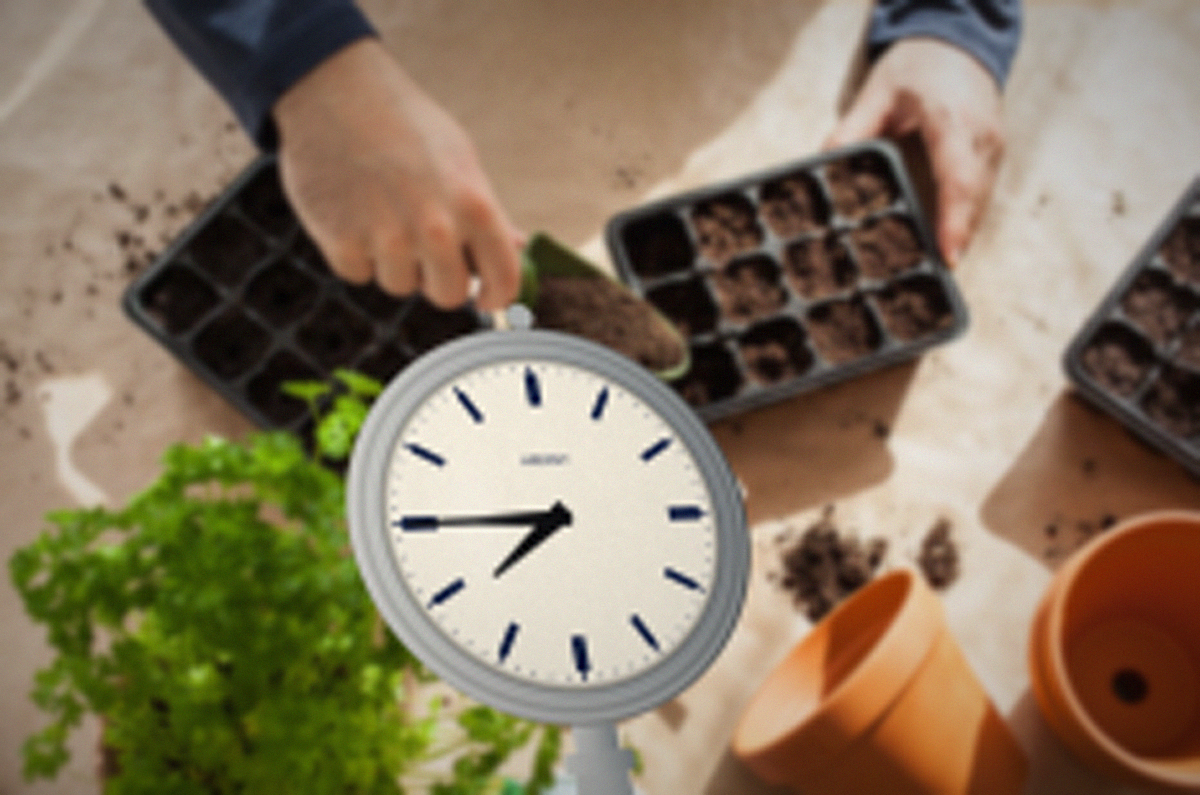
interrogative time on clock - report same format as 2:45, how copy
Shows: 7:45
